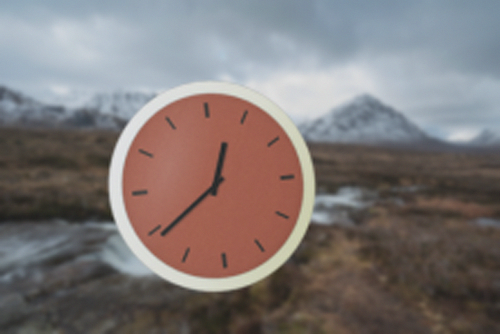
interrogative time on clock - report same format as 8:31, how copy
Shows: 12:39
